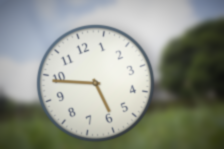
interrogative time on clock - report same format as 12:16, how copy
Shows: 5:49
